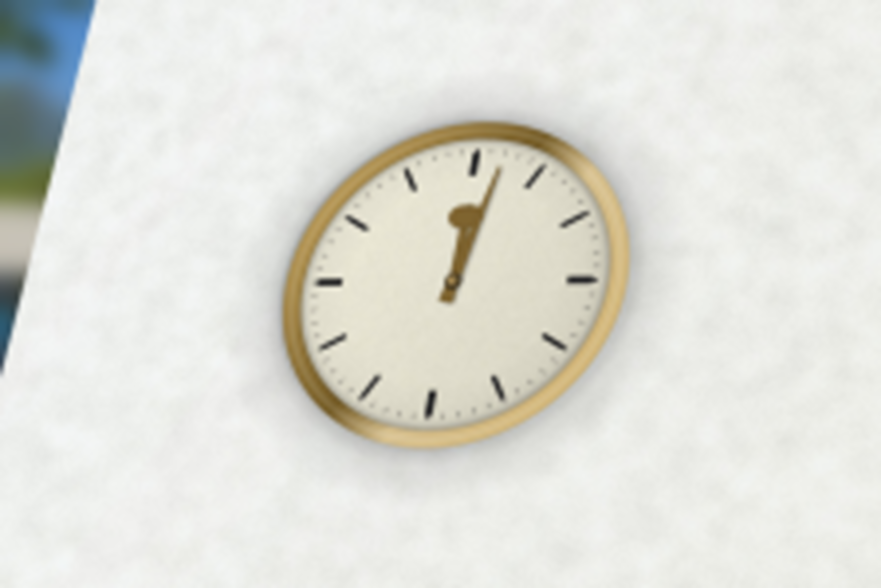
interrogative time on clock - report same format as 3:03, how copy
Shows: 12:02
